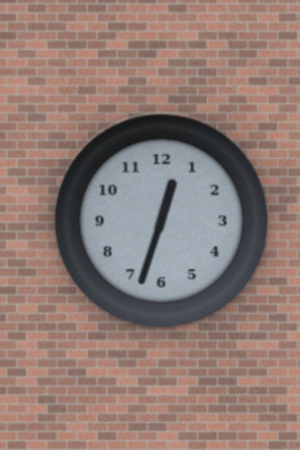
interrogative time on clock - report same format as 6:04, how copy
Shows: 12:33
